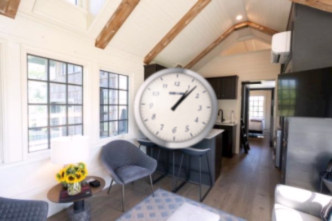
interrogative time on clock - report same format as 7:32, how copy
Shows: 1:07
